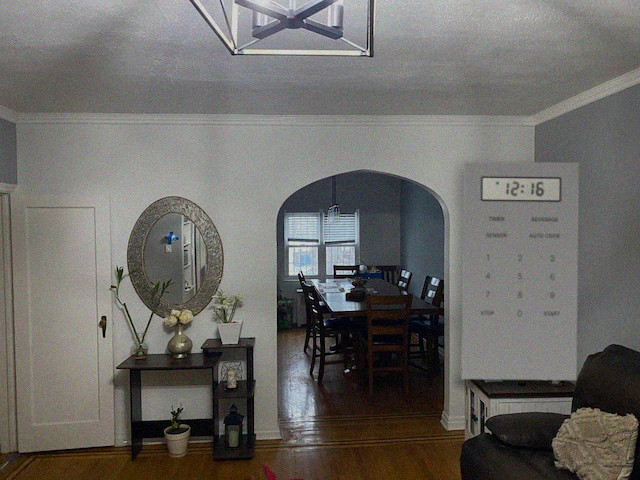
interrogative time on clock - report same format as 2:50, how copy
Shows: 12:16
